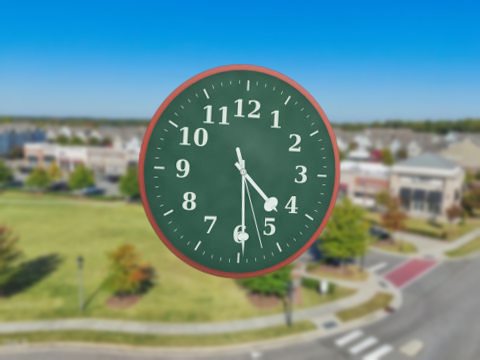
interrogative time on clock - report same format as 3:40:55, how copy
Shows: 4:29:27
